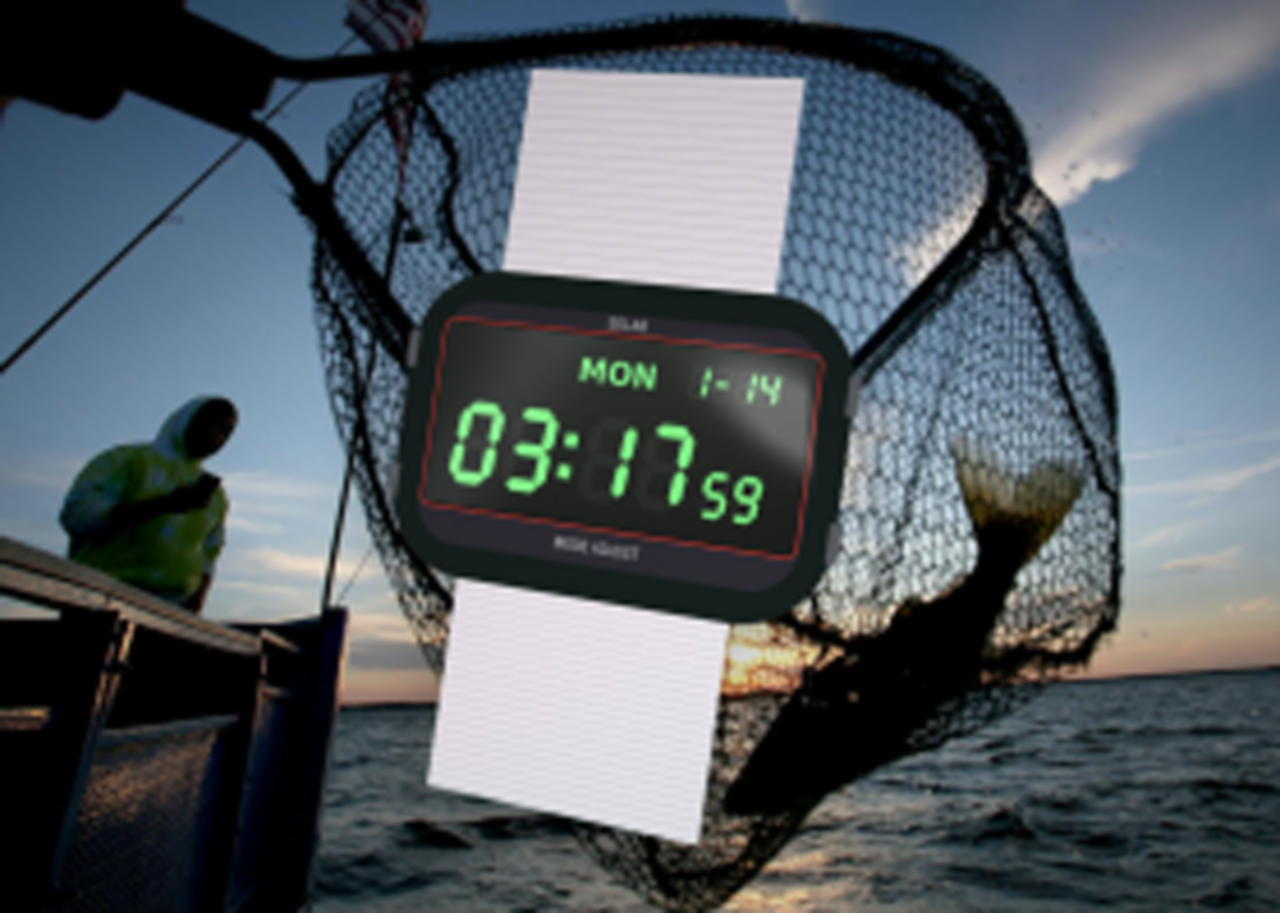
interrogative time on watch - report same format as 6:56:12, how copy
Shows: 3:17:59
